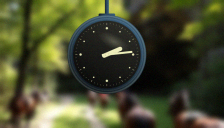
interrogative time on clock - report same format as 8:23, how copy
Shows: 2:14
